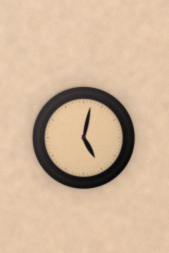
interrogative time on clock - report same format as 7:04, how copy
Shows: 5:02
